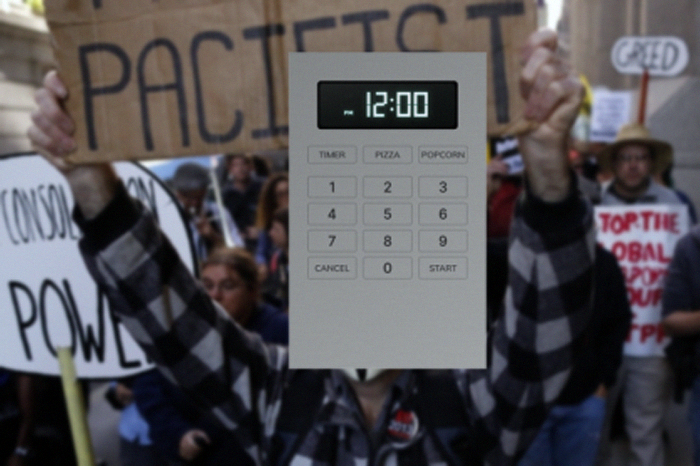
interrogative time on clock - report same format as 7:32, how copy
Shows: 12:00
